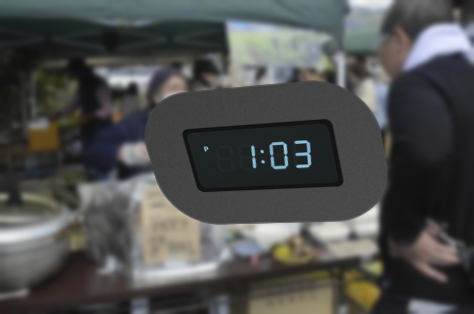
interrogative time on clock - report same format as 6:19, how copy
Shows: 1:03
